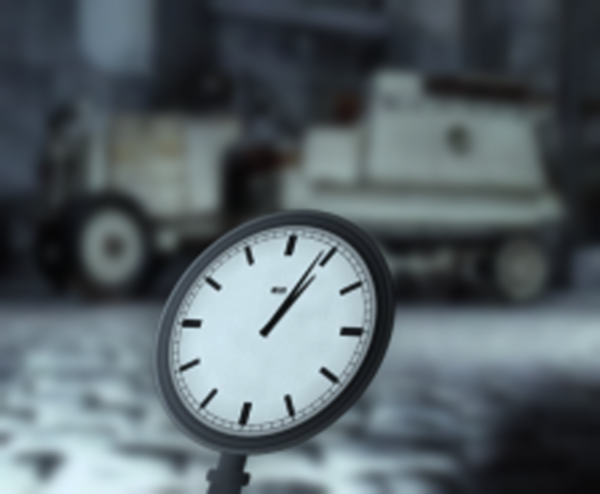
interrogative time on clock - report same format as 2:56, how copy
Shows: 1:04
